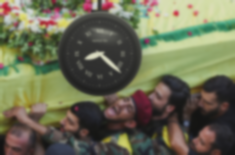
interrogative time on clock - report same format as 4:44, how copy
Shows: 8:22
